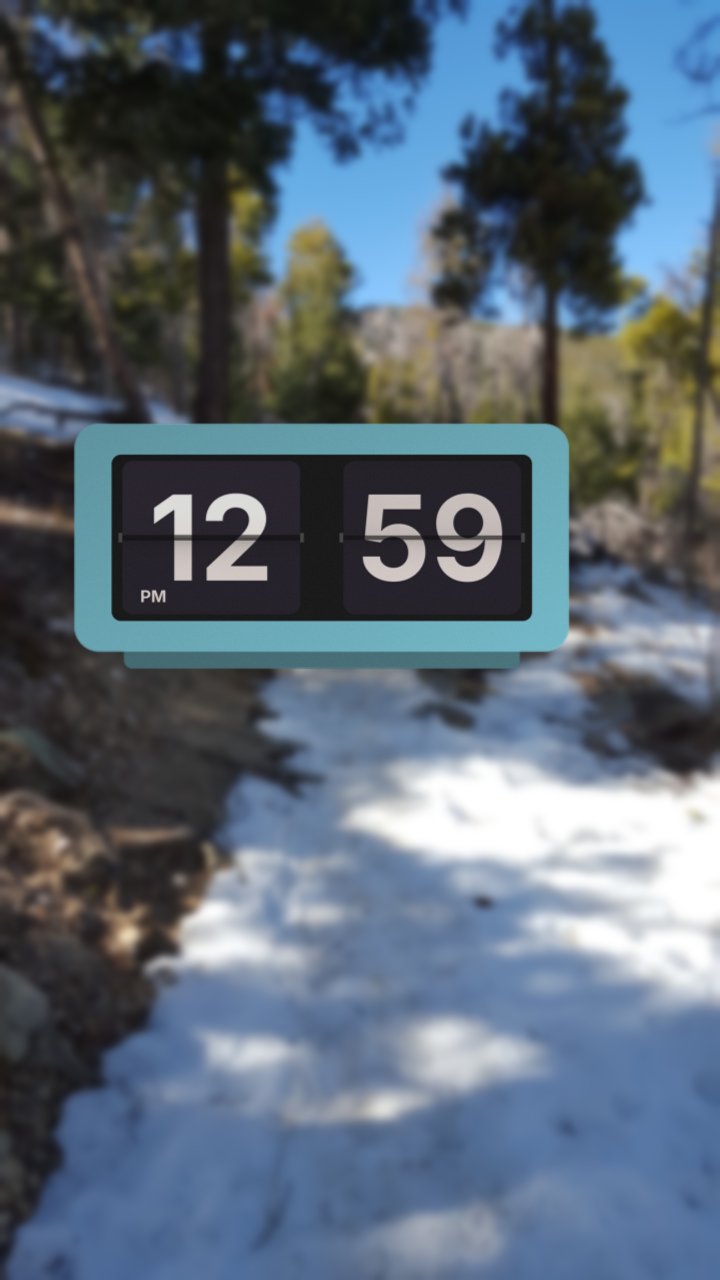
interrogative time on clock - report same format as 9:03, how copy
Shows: 12:59
